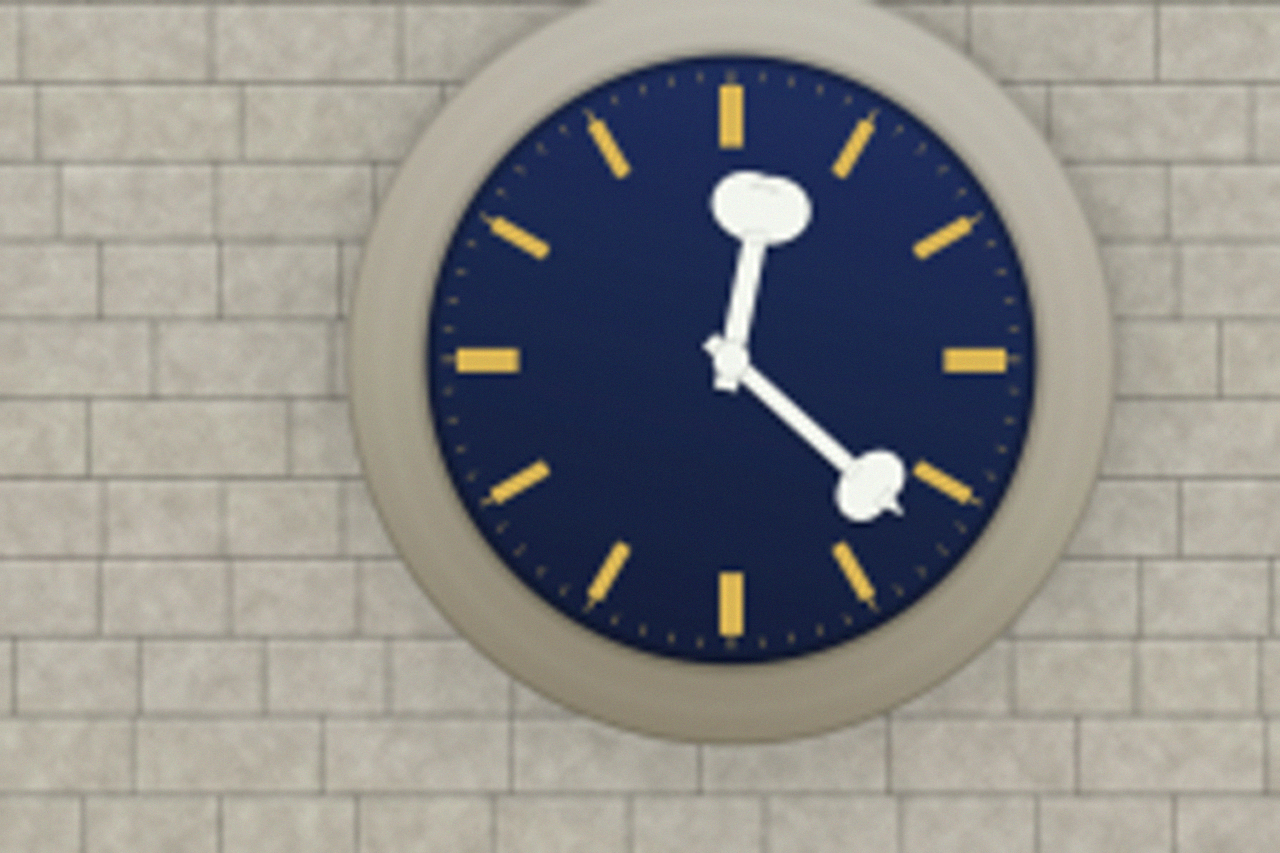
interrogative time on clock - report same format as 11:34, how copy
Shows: 12:22
